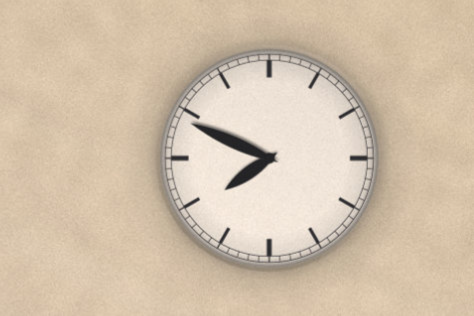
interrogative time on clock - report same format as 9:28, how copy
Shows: 7:49
